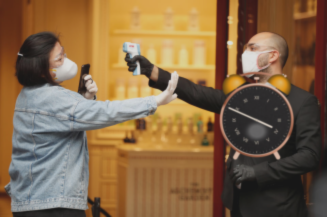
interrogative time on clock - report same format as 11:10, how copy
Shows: 3:49
